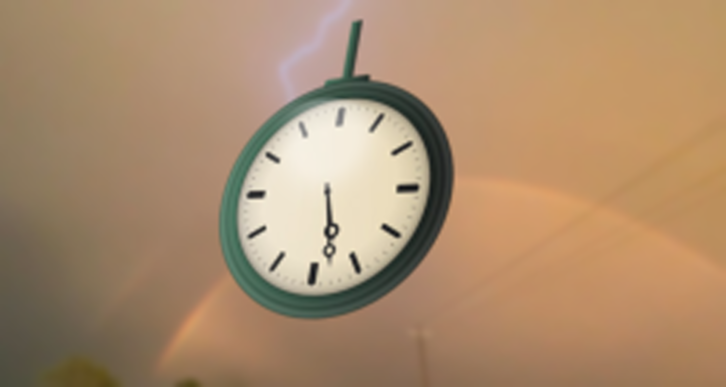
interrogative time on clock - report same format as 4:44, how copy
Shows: 5:28
